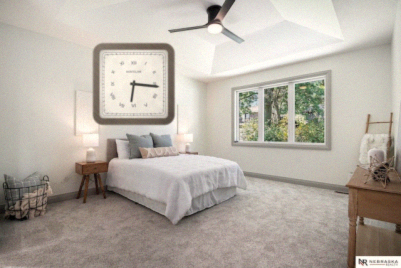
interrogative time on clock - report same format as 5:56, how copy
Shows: 6:16
